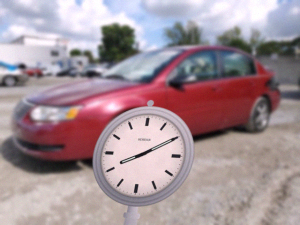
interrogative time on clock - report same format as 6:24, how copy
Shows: 8:10
